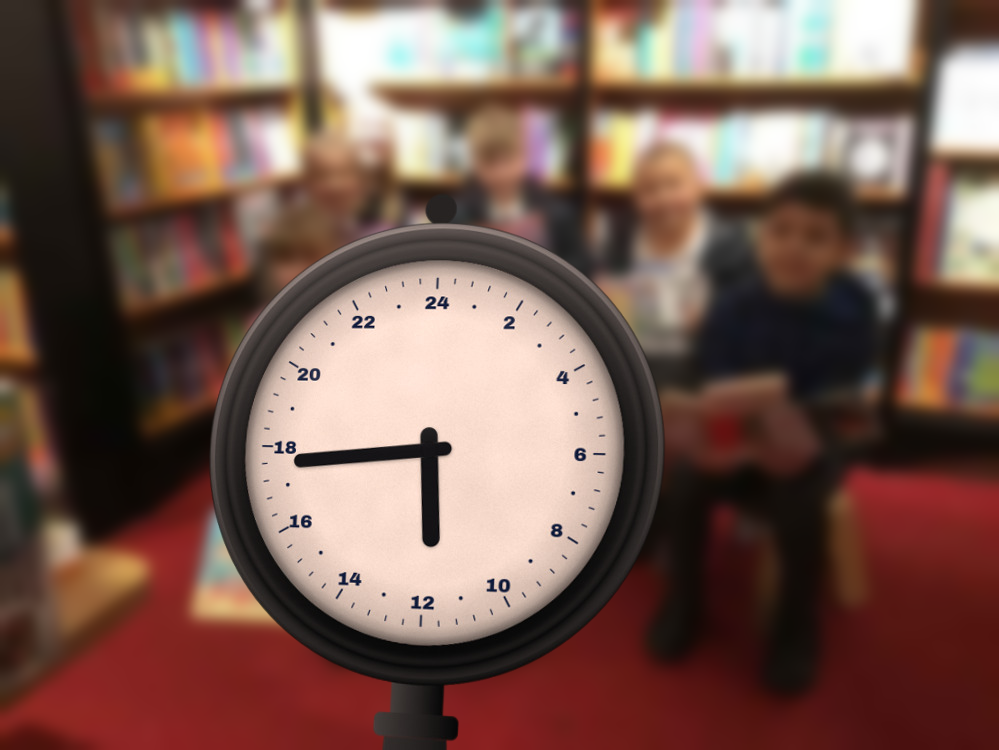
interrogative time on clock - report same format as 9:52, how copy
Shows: 11:44
